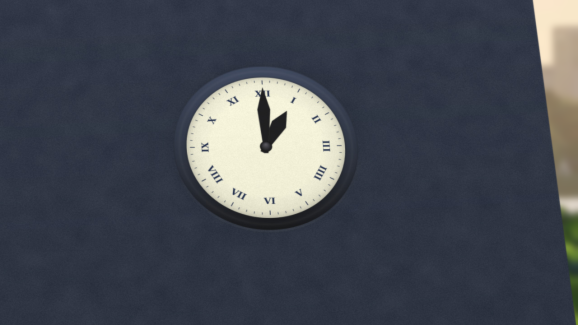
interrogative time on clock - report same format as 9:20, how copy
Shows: 1:00
